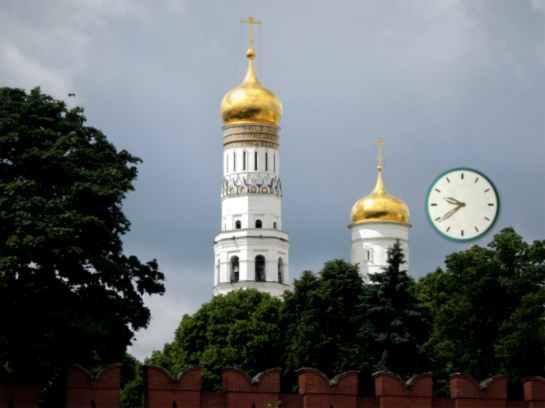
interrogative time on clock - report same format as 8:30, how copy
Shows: 9:39
